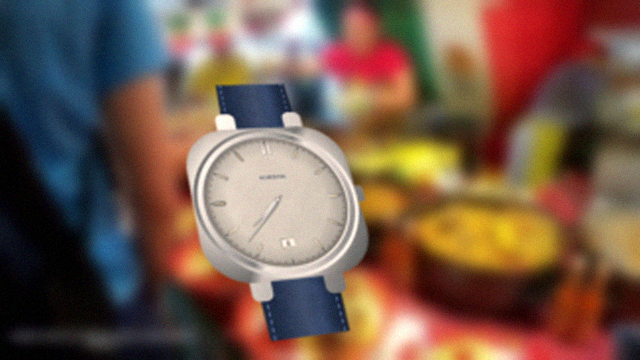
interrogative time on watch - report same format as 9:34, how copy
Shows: 7:37
